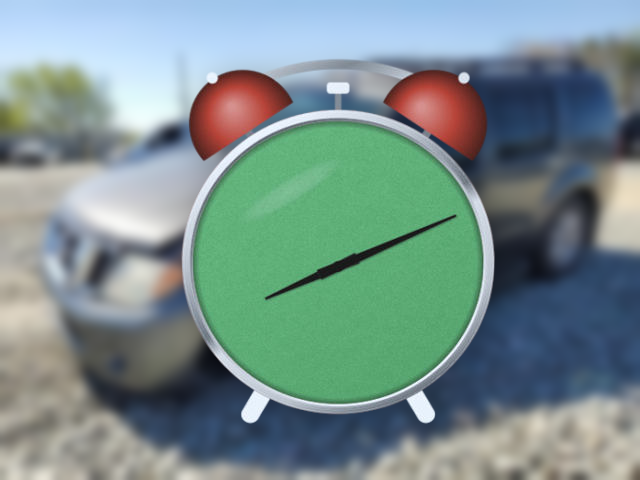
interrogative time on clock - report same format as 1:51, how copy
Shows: 8:11
